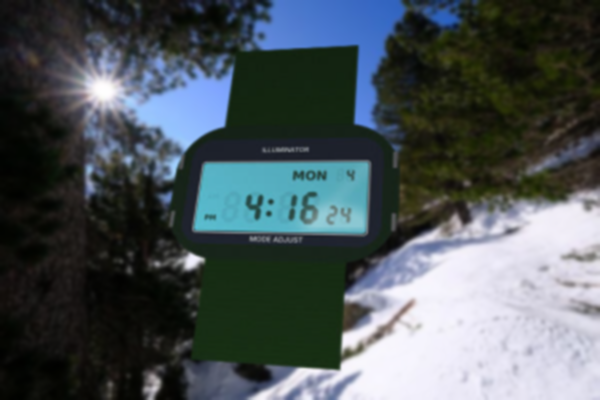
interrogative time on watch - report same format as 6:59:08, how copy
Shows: 4:16:24
